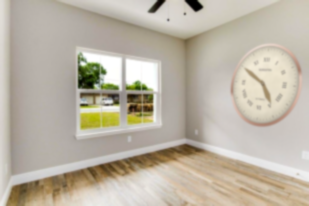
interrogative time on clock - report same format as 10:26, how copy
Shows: 4:50
